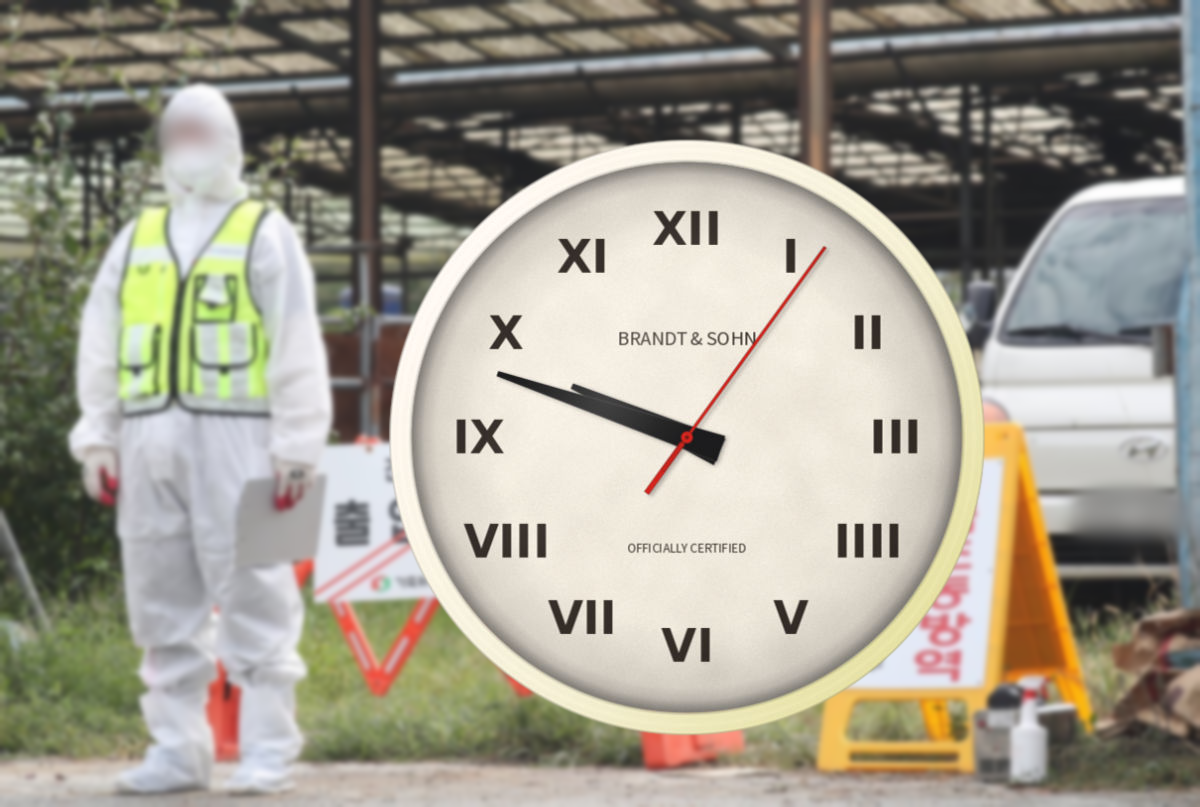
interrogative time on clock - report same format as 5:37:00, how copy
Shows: 9:48:06
